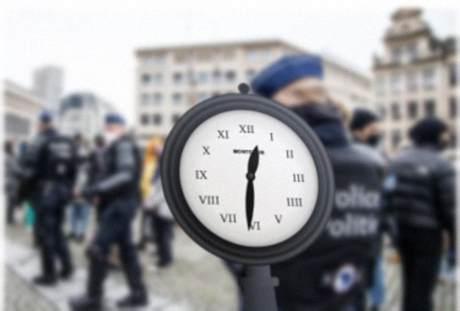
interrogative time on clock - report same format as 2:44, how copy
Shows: 12:31
